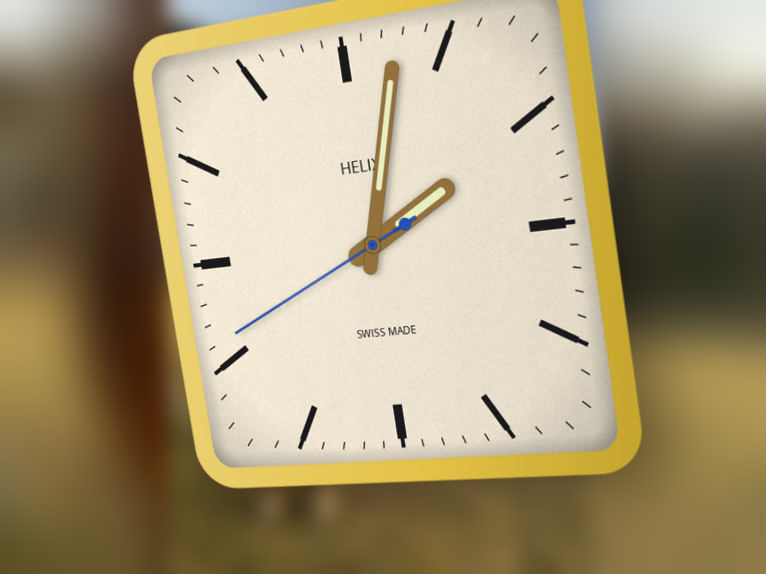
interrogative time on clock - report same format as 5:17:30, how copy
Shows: 2:02:41
